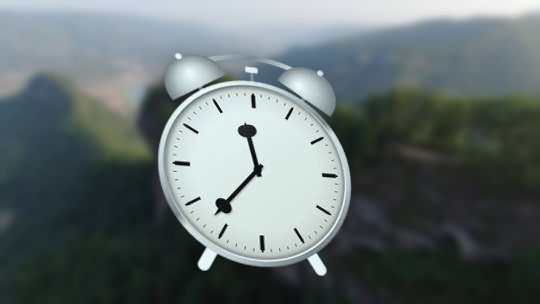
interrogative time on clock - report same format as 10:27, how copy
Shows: 11:37
